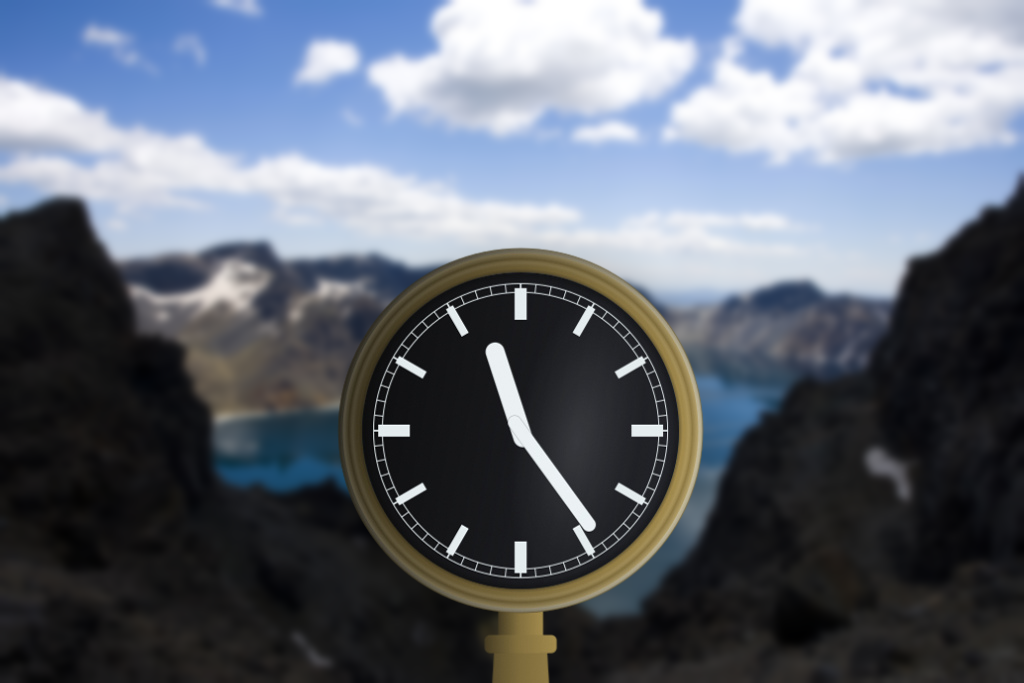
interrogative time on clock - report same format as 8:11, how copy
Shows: 11:24
